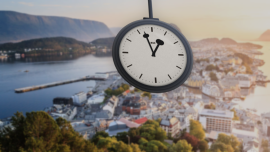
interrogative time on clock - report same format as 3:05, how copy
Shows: 12:57
